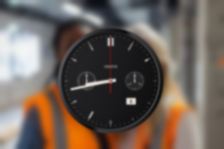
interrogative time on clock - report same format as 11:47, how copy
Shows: 8:43
